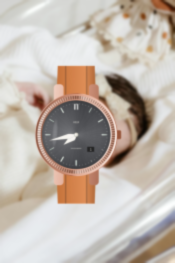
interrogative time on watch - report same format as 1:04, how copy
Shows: 7:43
